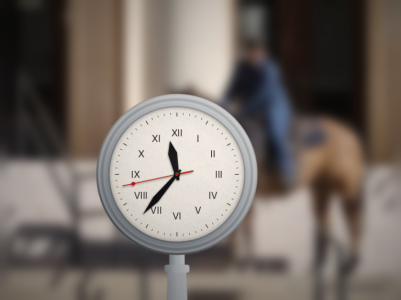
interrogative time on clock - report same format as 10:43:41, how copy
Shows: 11:36:43
